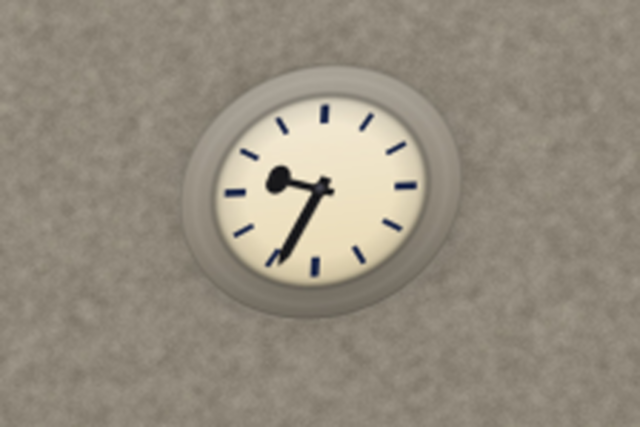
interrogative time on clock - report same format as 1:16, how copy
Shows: 9:34
